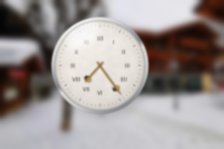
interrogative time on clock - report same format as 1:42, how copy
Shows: 7:24
